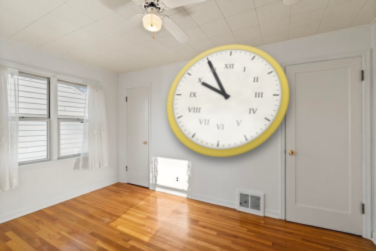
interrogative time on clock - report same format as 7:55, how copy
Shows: 9:55
